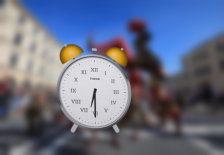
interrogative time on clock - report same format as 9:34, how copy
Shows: 6:30
